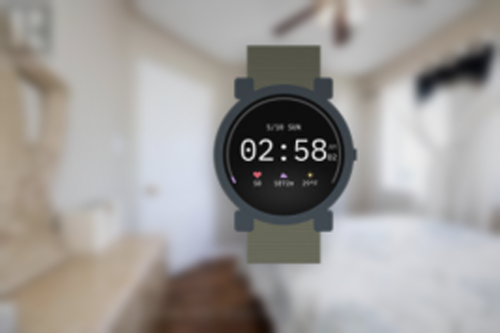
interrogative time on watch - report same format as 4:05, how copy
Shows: 2:58
